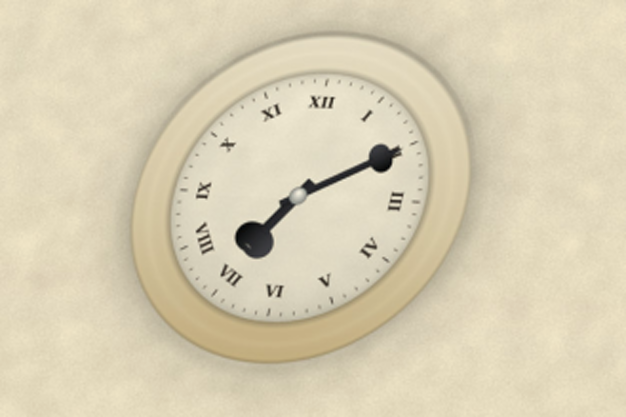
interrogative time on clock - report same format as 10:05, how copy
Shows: 7:10
